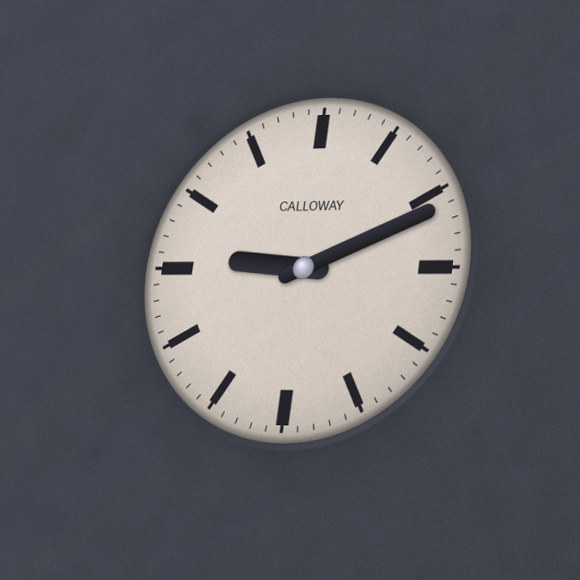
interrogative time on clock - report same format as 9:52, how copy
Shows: 9:11
